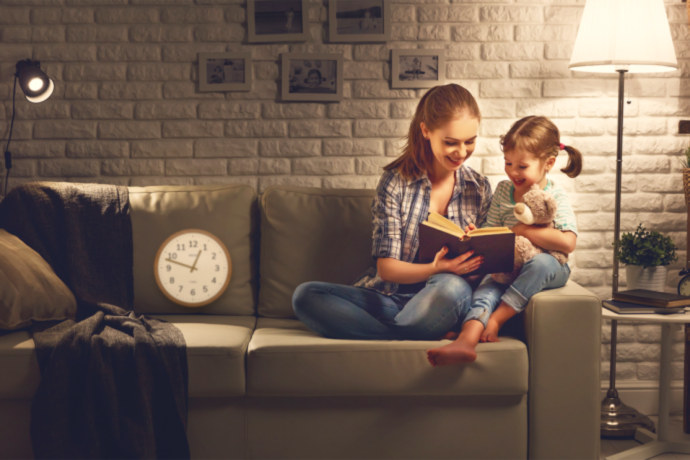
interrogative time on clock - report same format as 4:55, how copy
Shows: 12:48
